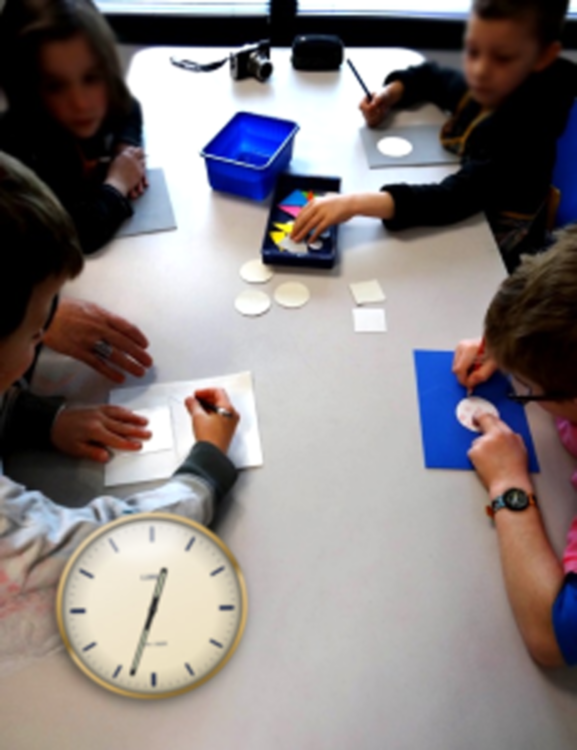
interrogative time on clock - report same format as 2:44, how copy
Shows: 12:33
